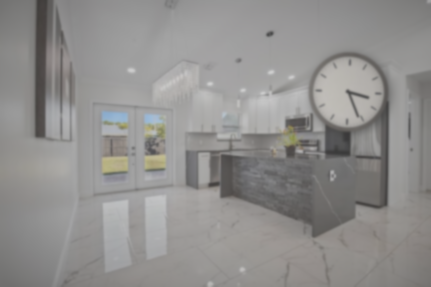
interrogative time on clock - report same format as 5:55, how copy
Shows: 3:26
